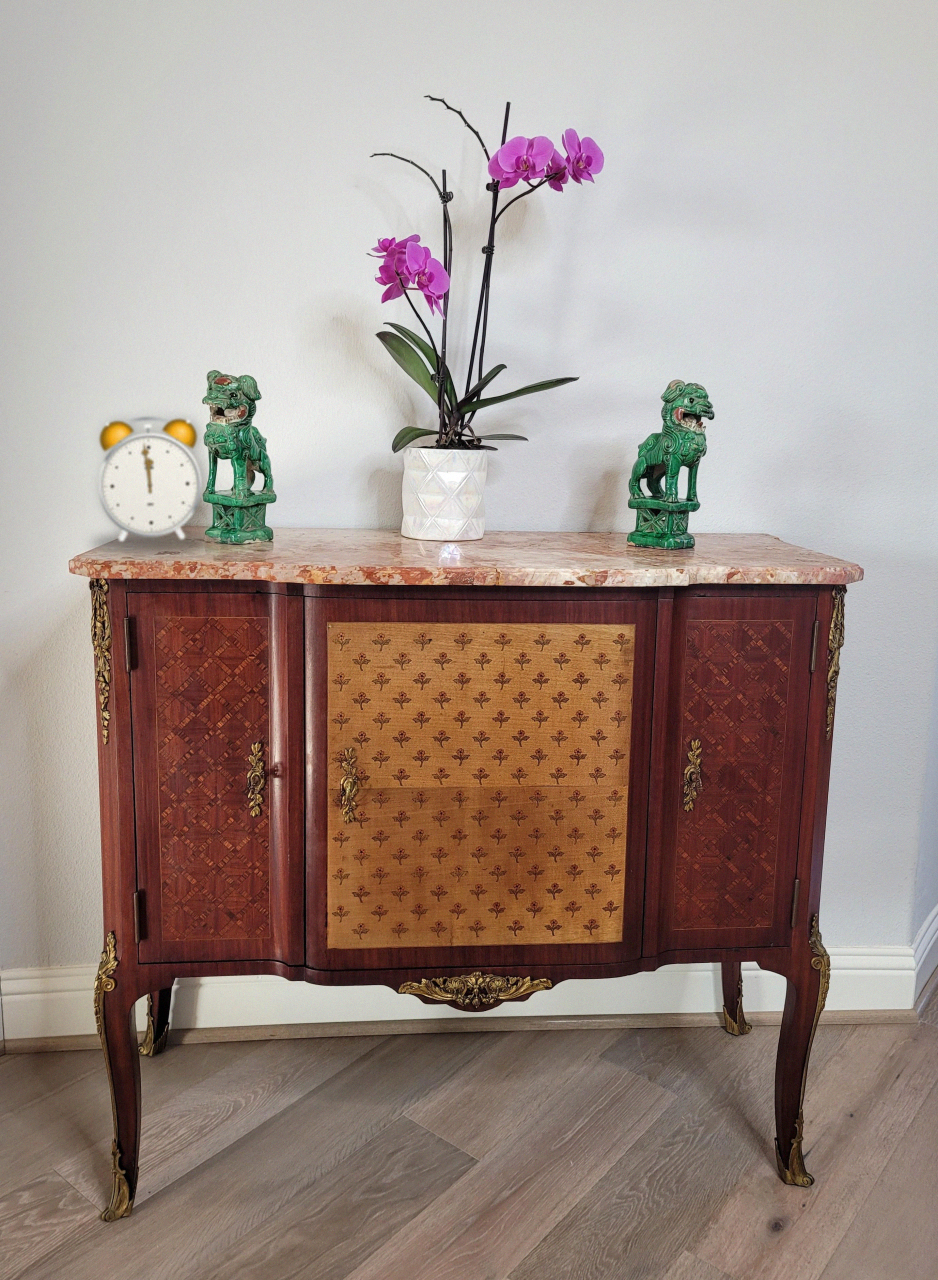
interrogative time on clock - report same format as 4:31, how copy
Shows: 11:59
